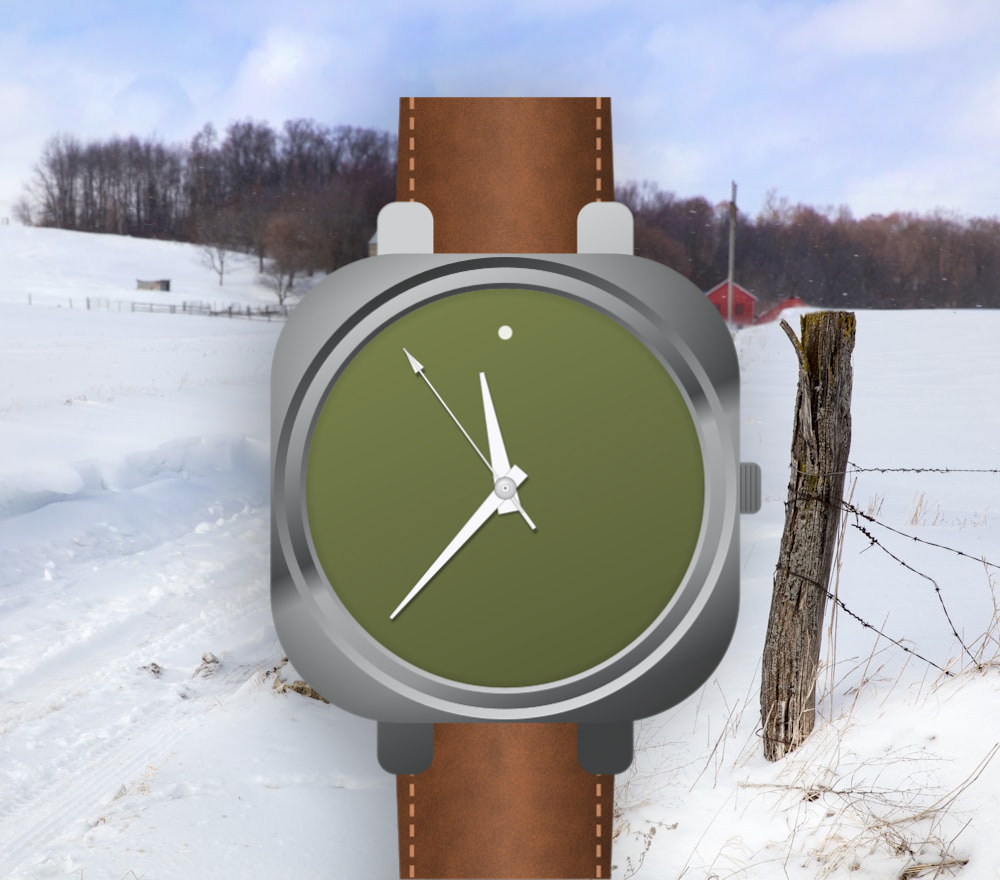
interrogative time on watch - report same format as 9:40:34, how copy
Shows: 11:36:54
